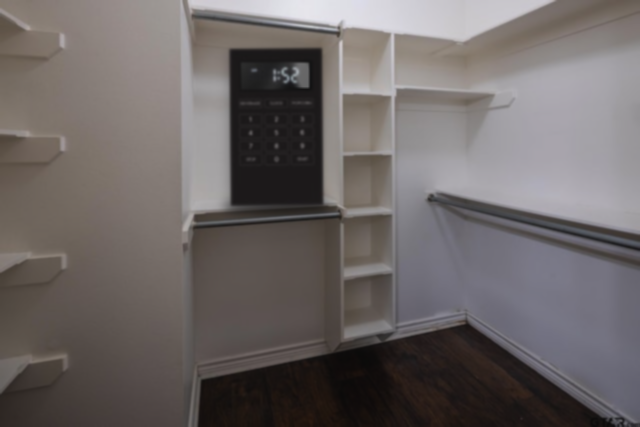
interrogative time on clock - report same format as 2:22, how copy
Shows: 1:52
